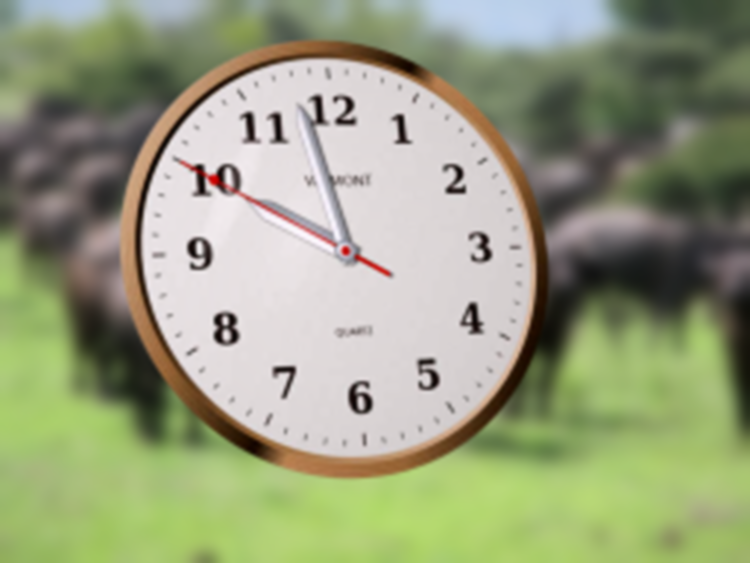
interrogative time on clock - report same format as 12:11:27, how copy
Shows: 9:57:50
